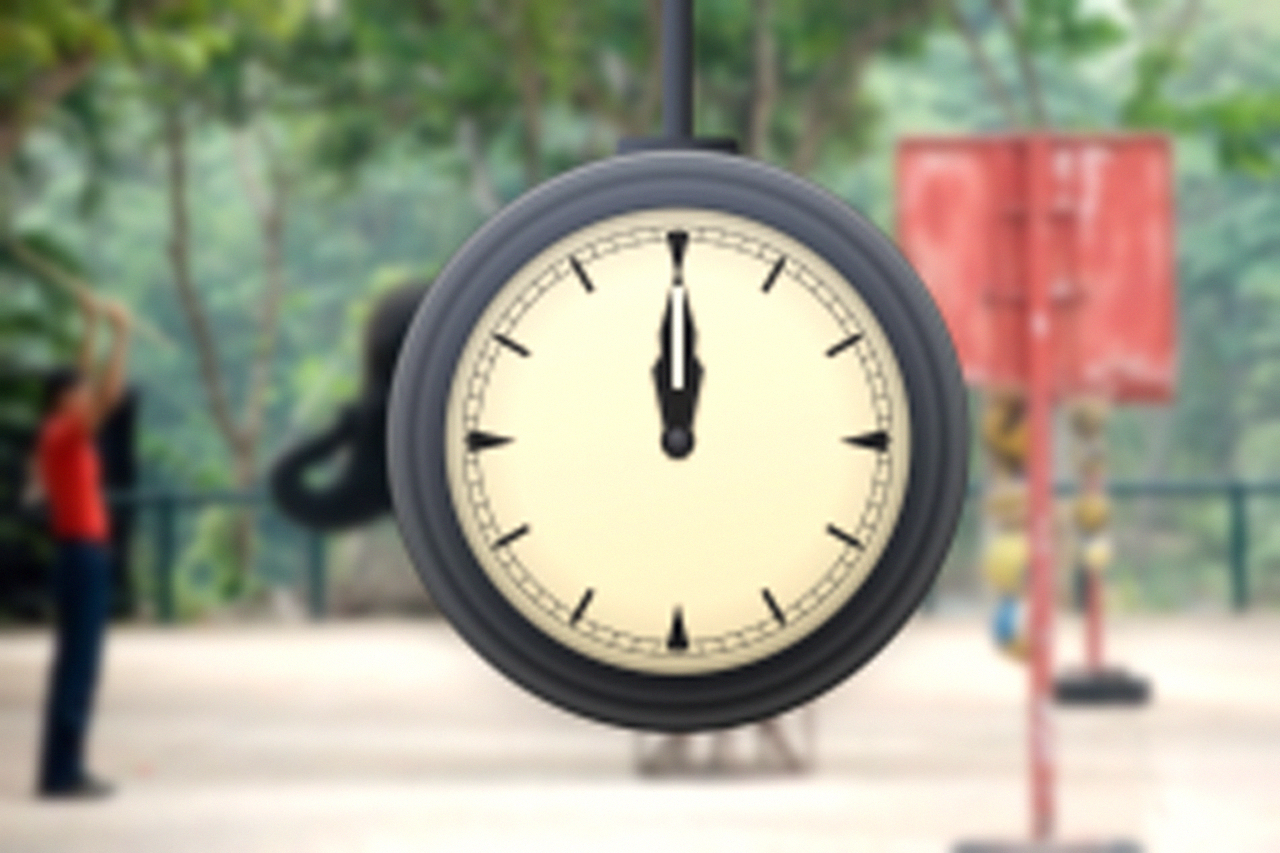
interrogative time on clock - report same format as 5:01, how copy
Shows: 12:00
